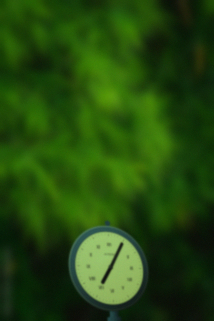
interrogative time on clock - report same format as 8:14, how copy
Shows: 7:05
